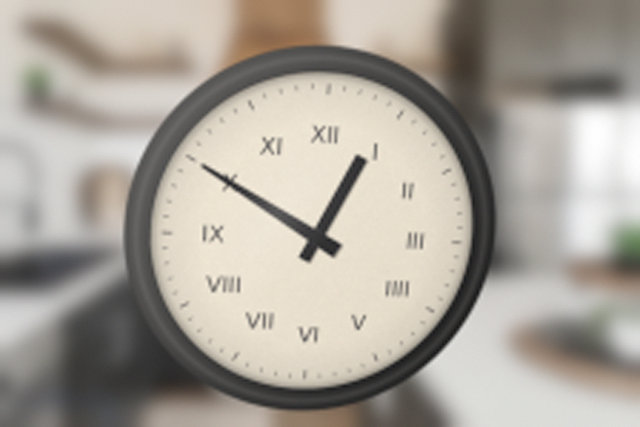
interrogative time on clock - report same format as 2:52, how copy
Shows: 12:50
